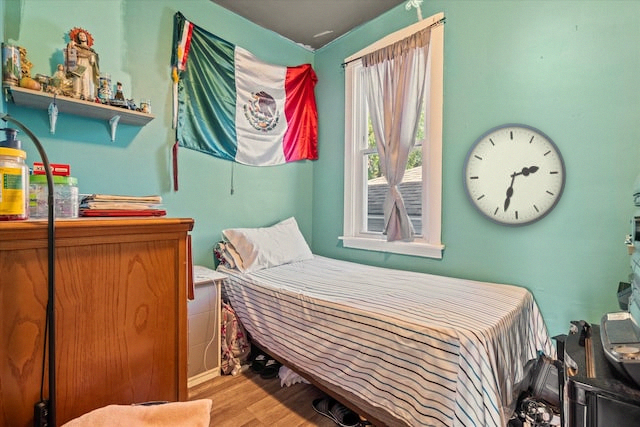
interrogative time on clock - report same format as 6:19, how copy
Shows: 2:33
